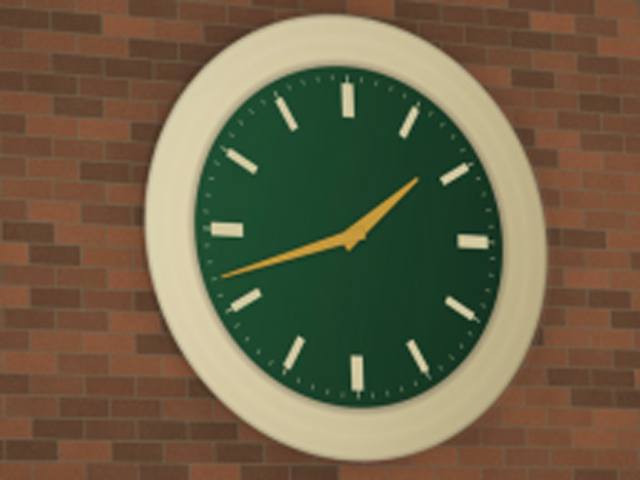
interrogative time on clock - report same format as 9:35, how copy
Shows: 1:42
